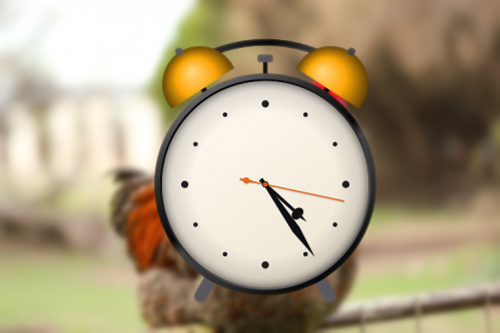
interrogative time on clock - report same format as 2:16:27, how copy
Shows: 4:24:17
